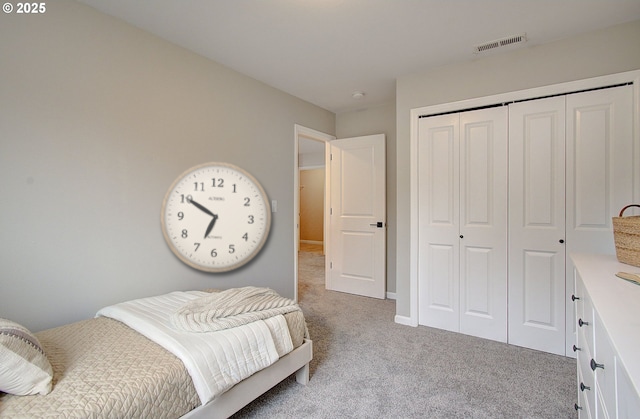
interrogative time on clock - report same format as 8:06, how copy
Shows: 6:50
